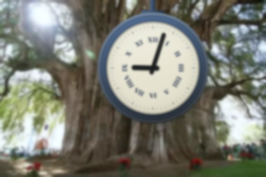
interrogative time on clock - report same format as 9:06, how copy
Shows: 9:03
